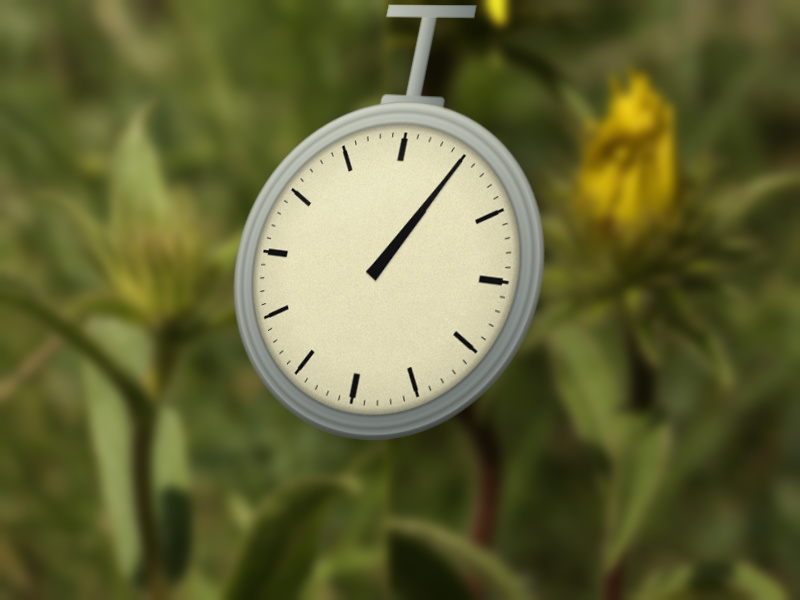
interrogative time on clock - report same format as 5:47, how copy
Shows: 1:05
